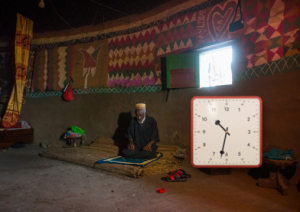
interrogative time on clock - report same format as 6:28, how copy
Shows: 10:32
